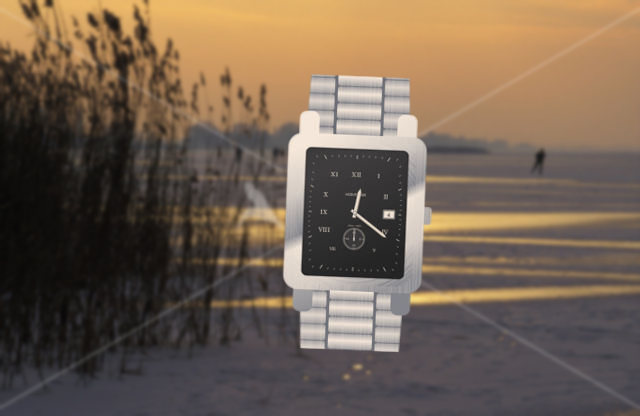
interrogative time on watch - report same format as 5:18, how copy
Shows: 12:21
